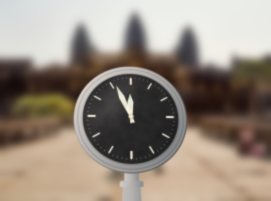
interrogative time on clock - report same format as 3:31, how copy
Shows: 11:56
